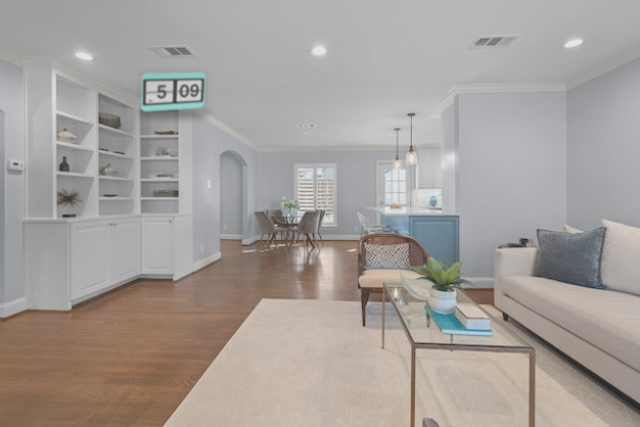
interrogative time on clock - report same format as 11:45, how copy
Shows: 5:09
